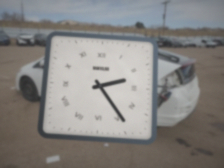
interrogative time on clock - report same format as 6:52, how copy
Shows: 2:24
